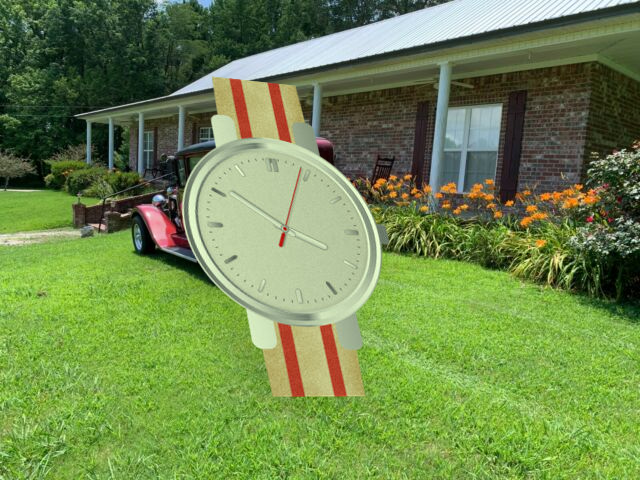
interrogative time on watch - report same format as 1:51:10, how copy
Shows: 3:51:04
